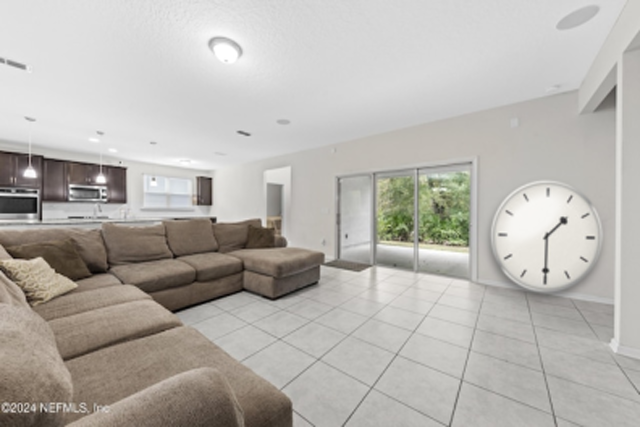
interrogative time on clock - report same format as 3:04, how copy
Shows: 1:30
